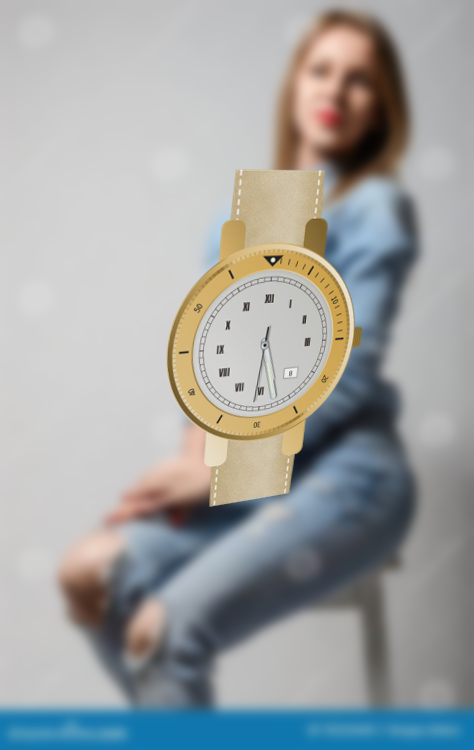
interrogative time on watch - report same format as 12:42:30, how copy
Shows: 5:27:31
